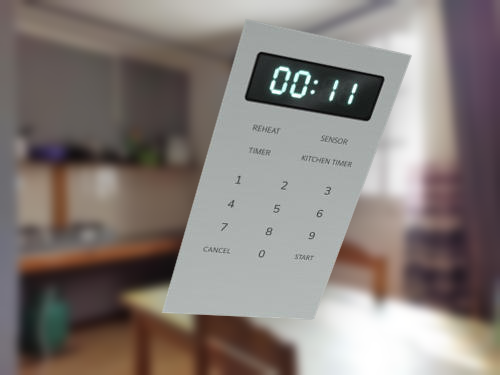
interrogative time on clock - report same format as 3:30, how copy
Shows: 0:11
